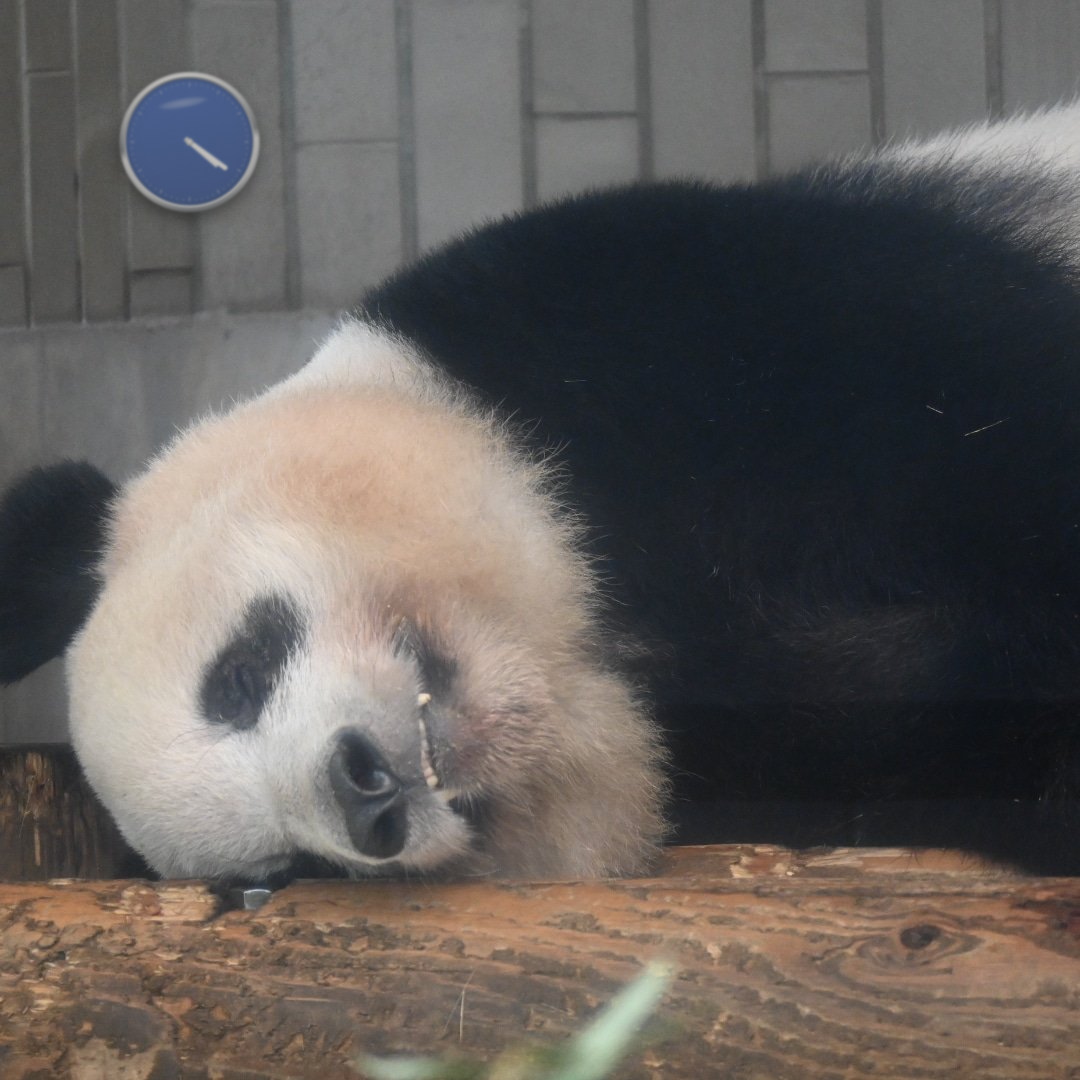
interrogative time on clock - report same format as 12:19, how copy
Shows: 4:21
